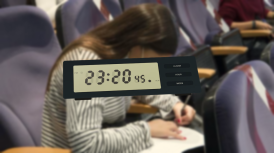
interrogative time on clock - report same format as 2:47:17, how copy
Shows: 23:20:45
